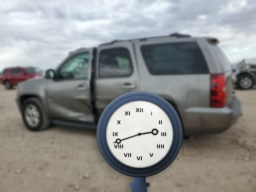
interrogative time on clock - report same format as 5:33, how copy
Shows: 2:42
